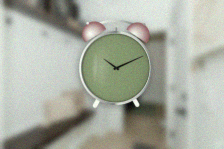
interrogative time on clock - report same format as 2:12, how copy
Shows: 10:11
